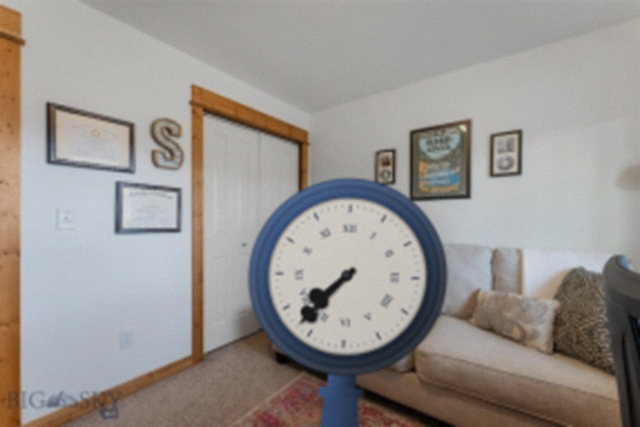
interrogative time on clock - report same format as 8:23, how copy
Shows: 7:37
